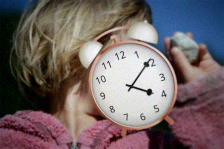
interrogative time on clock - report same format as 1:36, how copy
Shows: 4:09
